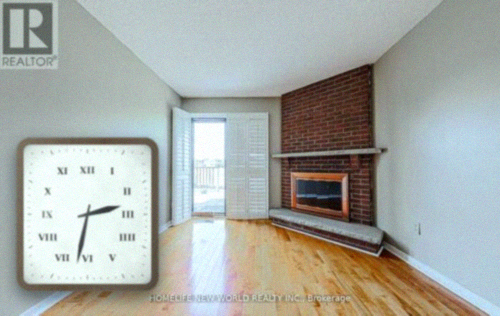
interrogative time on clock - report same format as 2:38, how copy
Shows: 2:32
